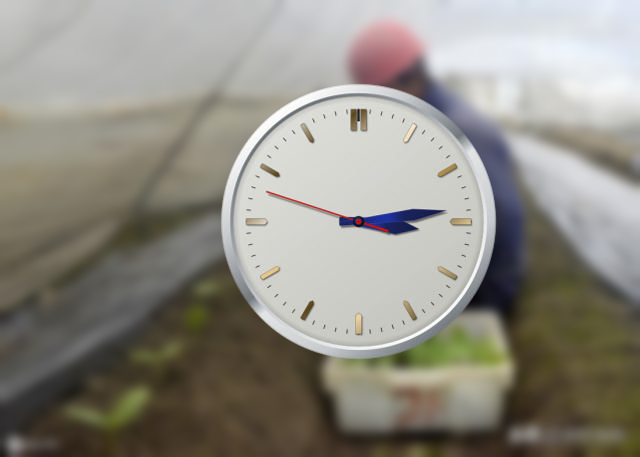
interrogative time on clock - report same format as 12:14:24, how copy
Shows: 3:13:48
